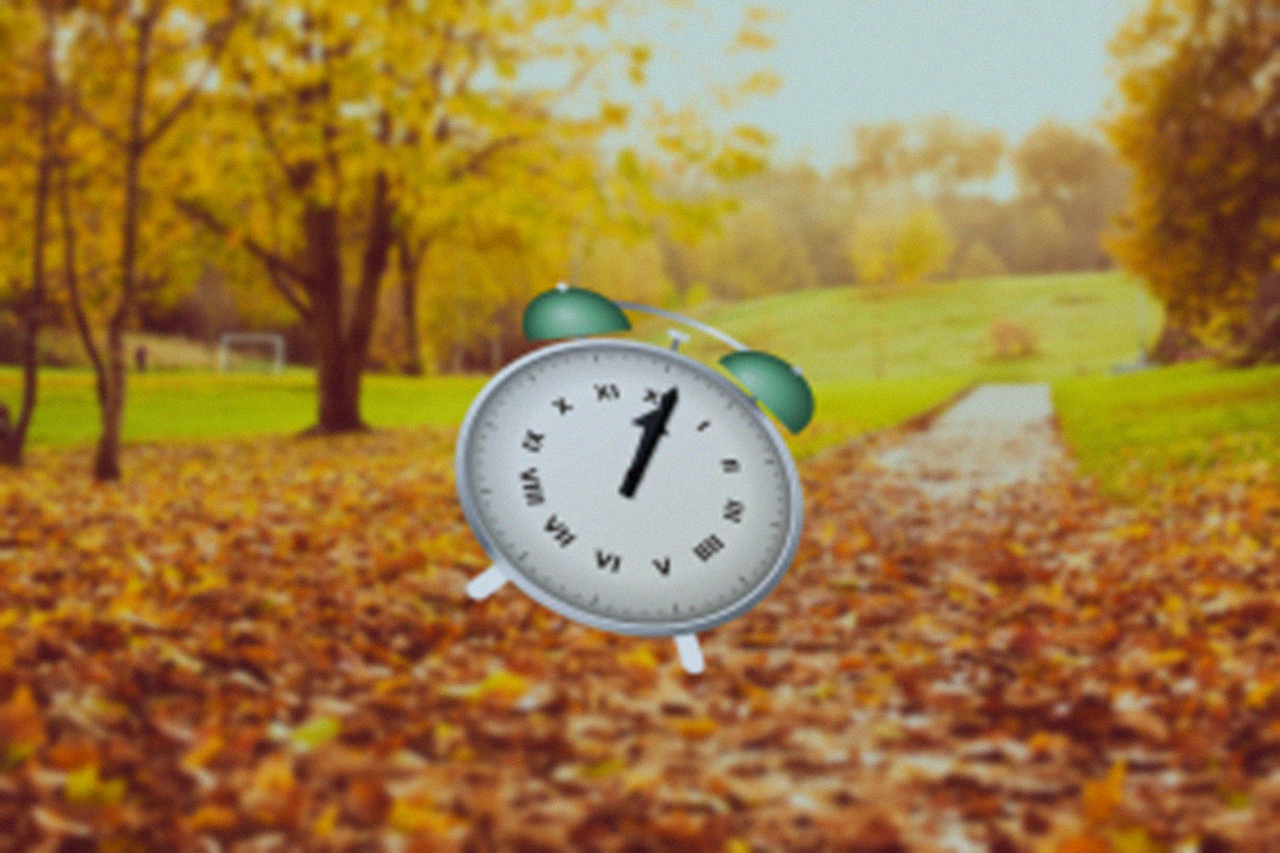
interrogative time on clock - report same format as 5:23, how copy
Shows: 12:01
